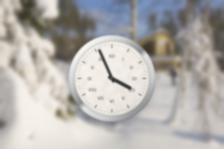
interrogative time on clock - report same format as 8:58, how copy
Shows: 3:56
